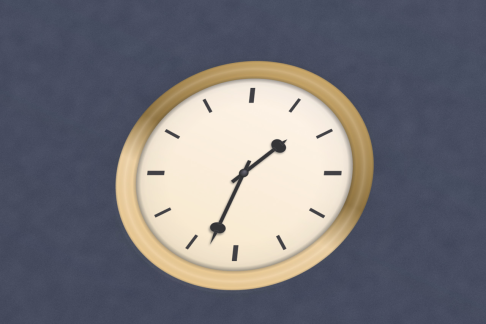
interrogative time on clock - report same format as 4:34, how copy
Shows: 1:33
